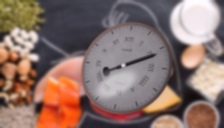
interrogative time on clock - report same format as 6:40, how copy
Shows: 8:11
